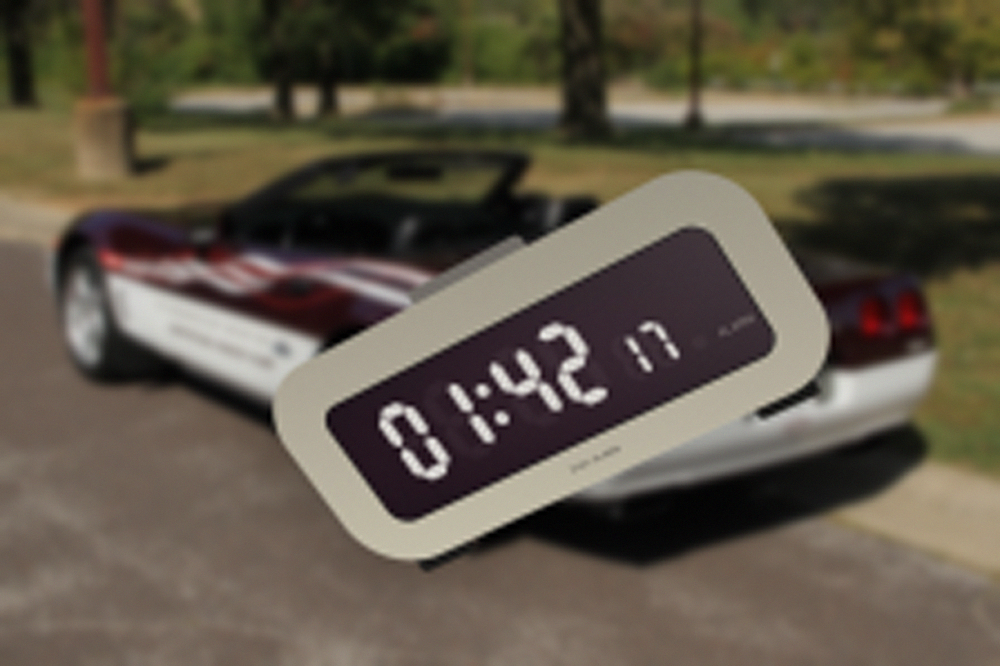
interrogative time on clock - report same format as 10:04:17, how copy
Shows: 1:42:17
